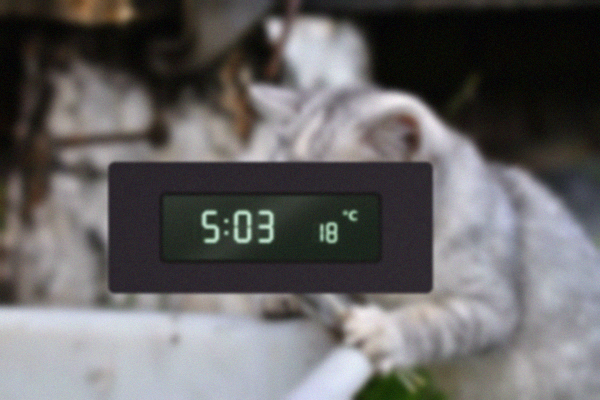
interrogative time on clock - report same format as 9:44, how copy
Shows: 5:03
